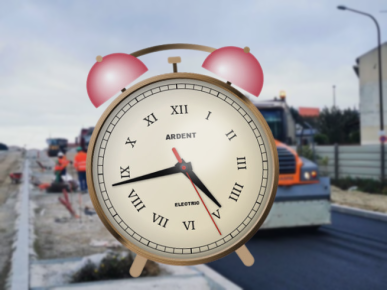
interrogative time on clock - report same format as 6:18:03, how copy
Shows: 4:43:26
